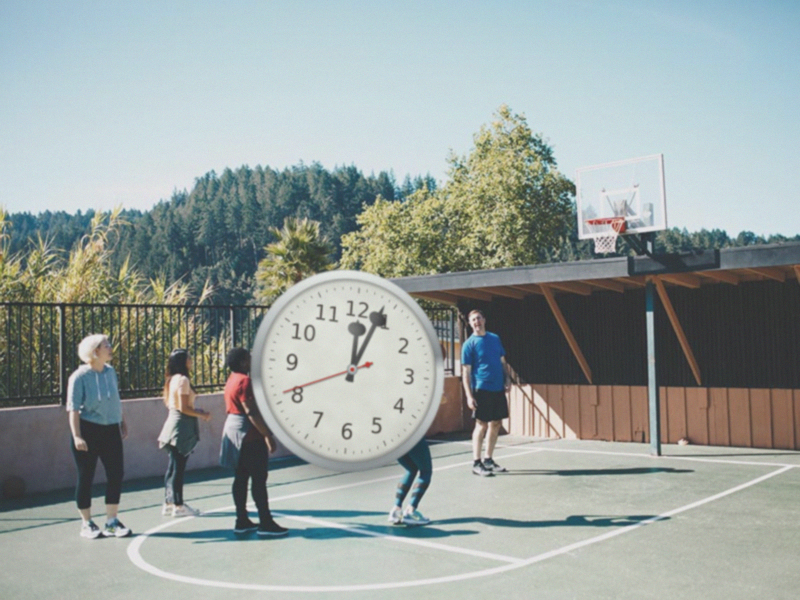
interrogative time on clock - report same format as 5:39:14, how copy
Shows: 12:03:41
